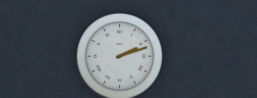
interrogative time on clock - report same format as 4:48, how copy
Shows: 2:12
